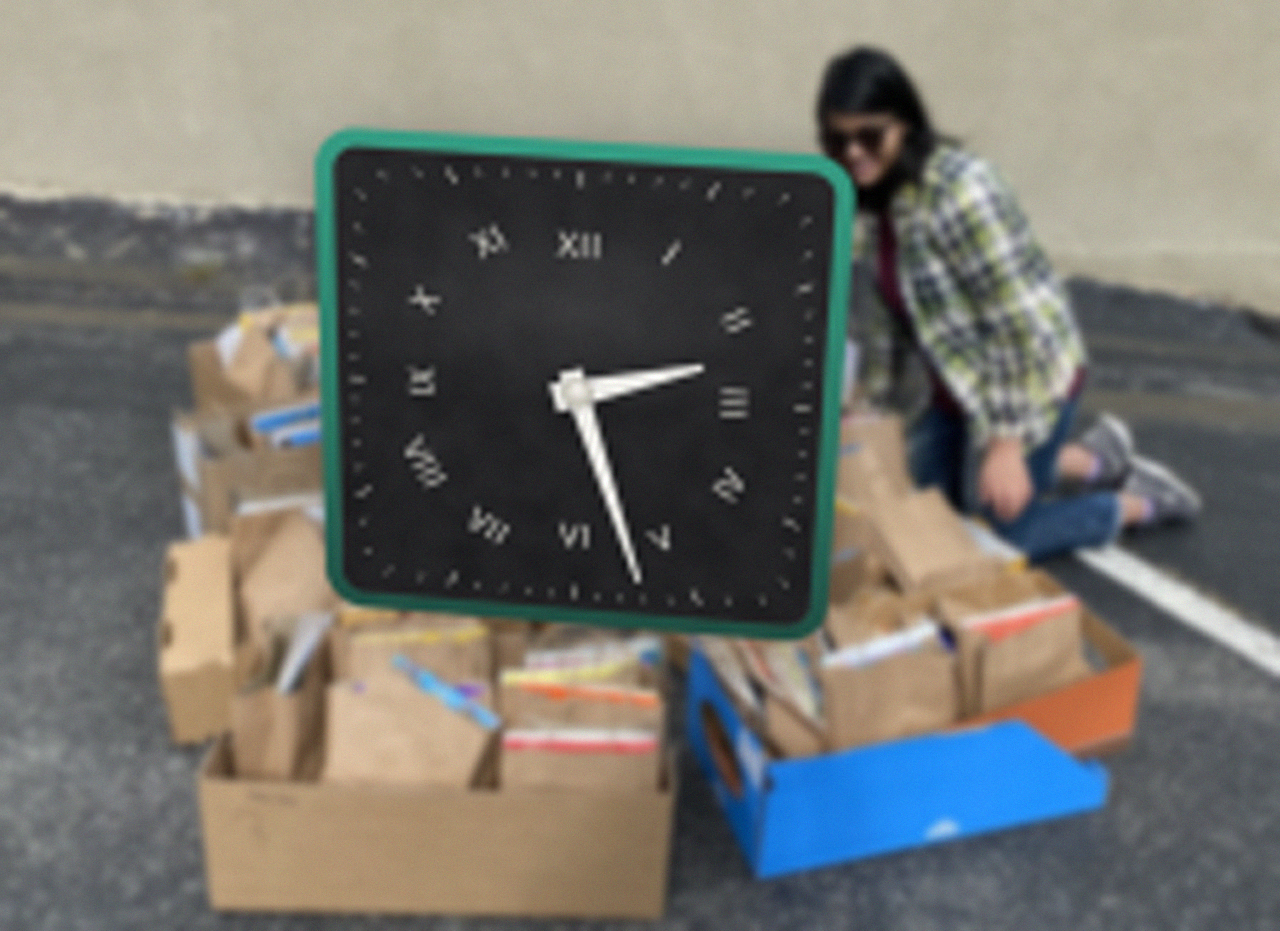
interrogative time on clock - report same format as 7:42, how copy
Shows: 2:27
